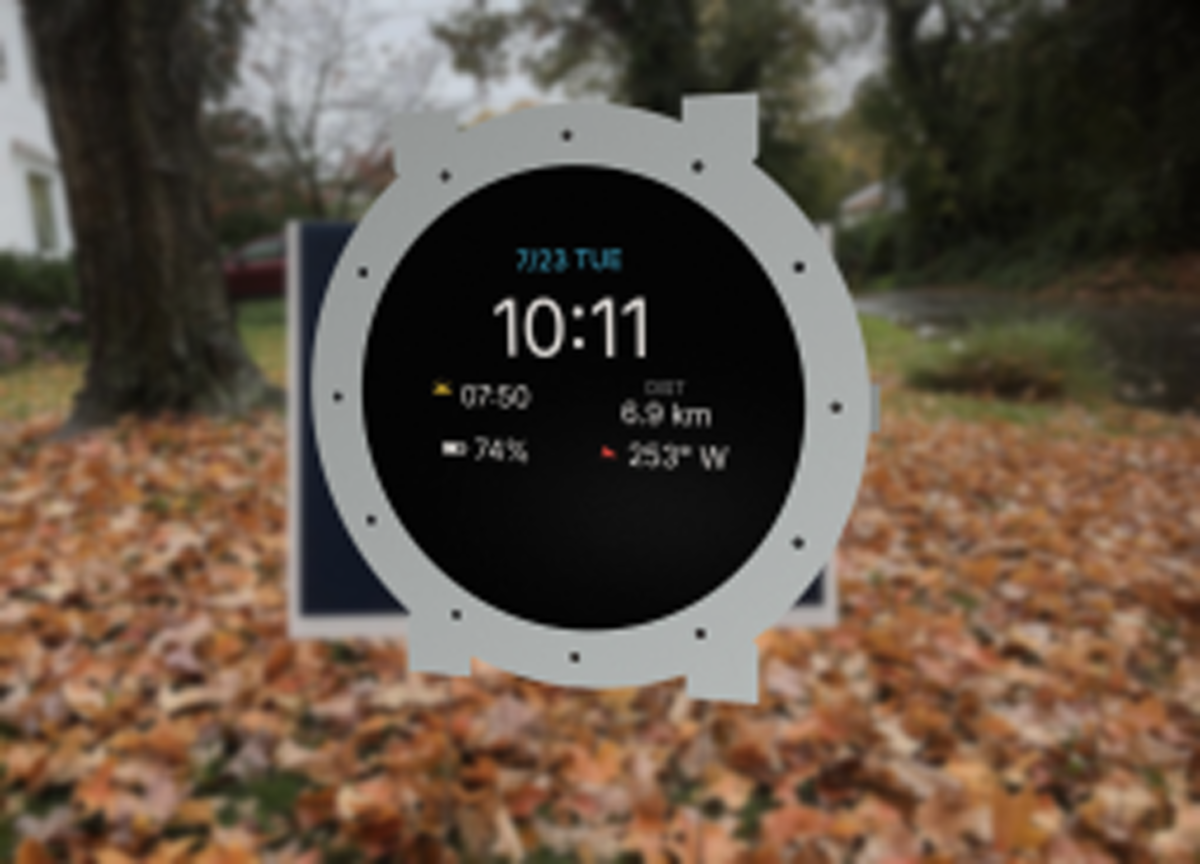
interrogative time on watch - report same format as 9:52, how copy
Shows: 10:11
